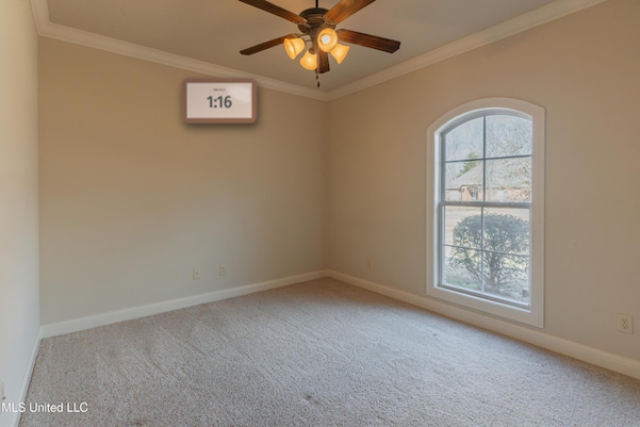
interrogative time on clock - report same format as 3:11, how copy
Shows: 1:16
